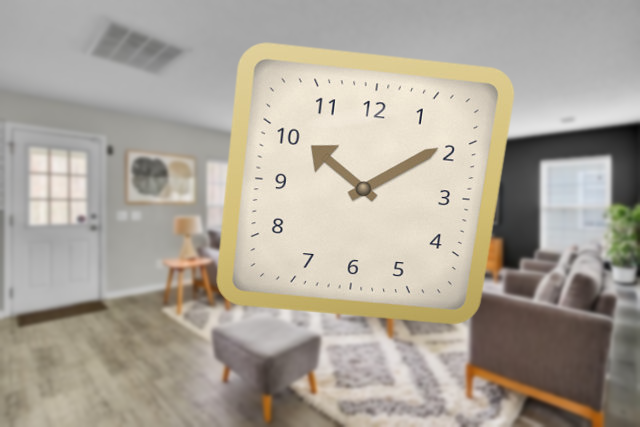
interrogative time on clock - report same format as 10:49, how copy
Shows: 10:09
